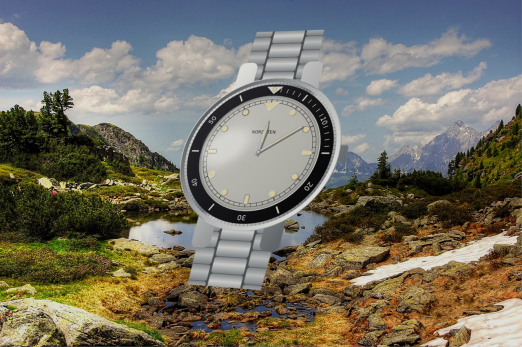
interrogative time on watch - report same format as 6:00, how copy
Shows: 12:09
